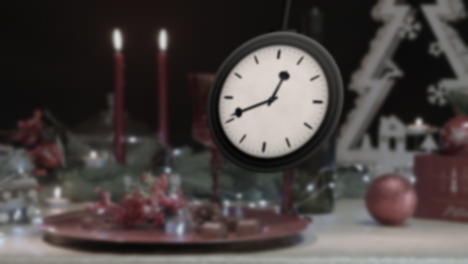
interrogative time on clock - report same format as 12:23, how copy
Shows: 12:41
